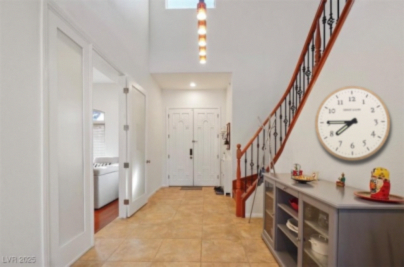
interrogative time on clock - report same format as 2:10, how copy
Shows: 7:45
